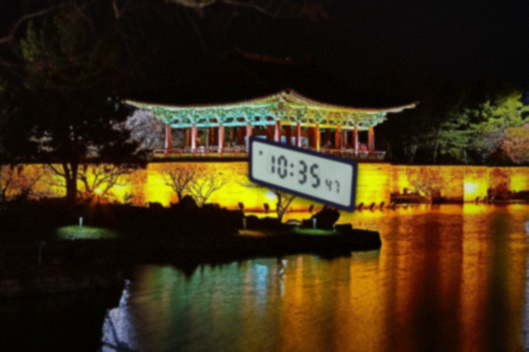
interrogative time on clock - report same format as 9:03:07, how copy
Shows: 10:35:47
